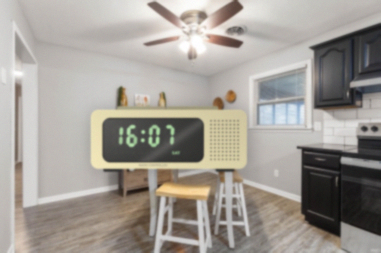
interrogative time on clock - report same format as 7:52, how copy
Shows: 16:07
